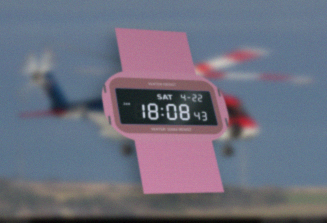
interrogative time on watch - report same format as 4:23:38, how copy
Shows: 18:08:43
